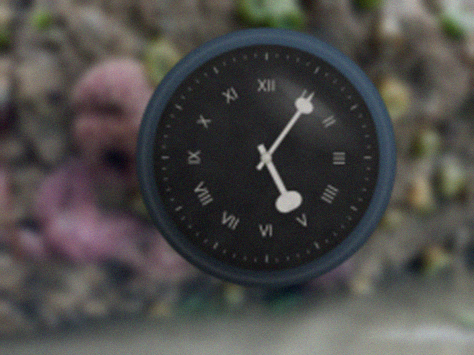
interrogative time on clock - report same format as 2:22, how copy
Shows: 5:06
